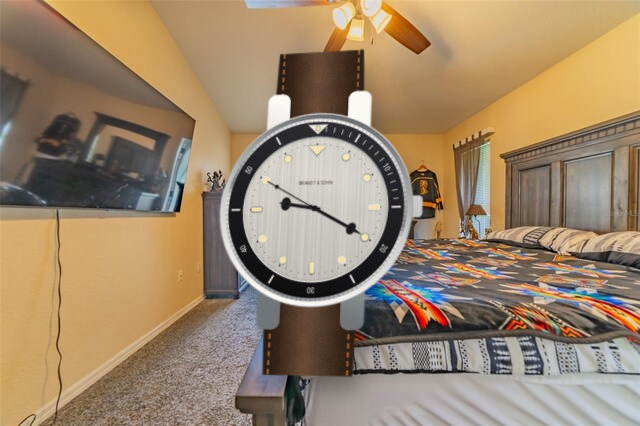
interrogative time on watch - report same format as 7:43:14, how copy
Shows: 9:19:50
